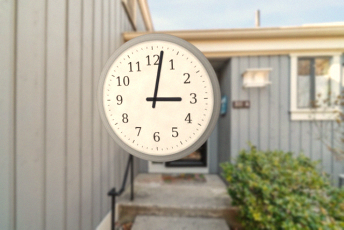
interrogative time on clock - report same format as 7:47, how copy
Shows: 3:02
